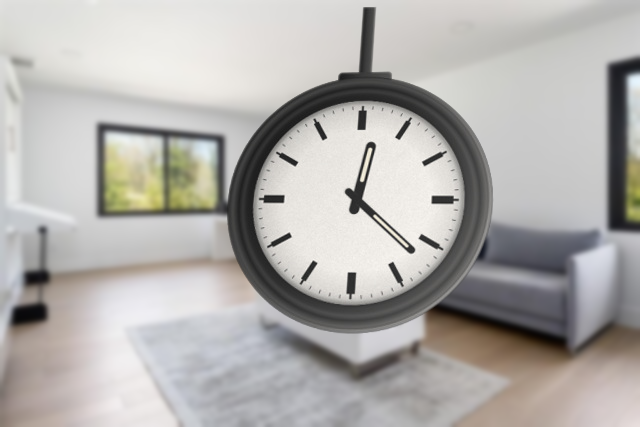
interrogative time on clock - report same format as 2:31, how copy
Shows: 12:22
